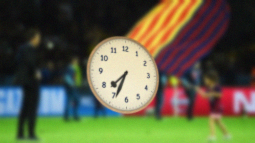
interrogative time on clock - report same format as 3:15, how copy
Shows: 7:34
